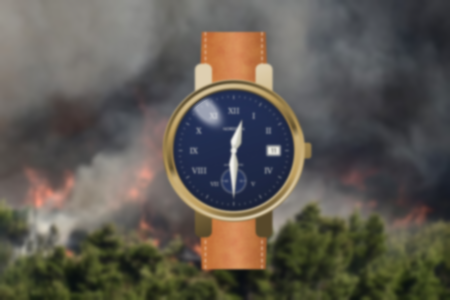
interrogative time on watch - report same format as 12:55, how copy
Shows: 12:30
